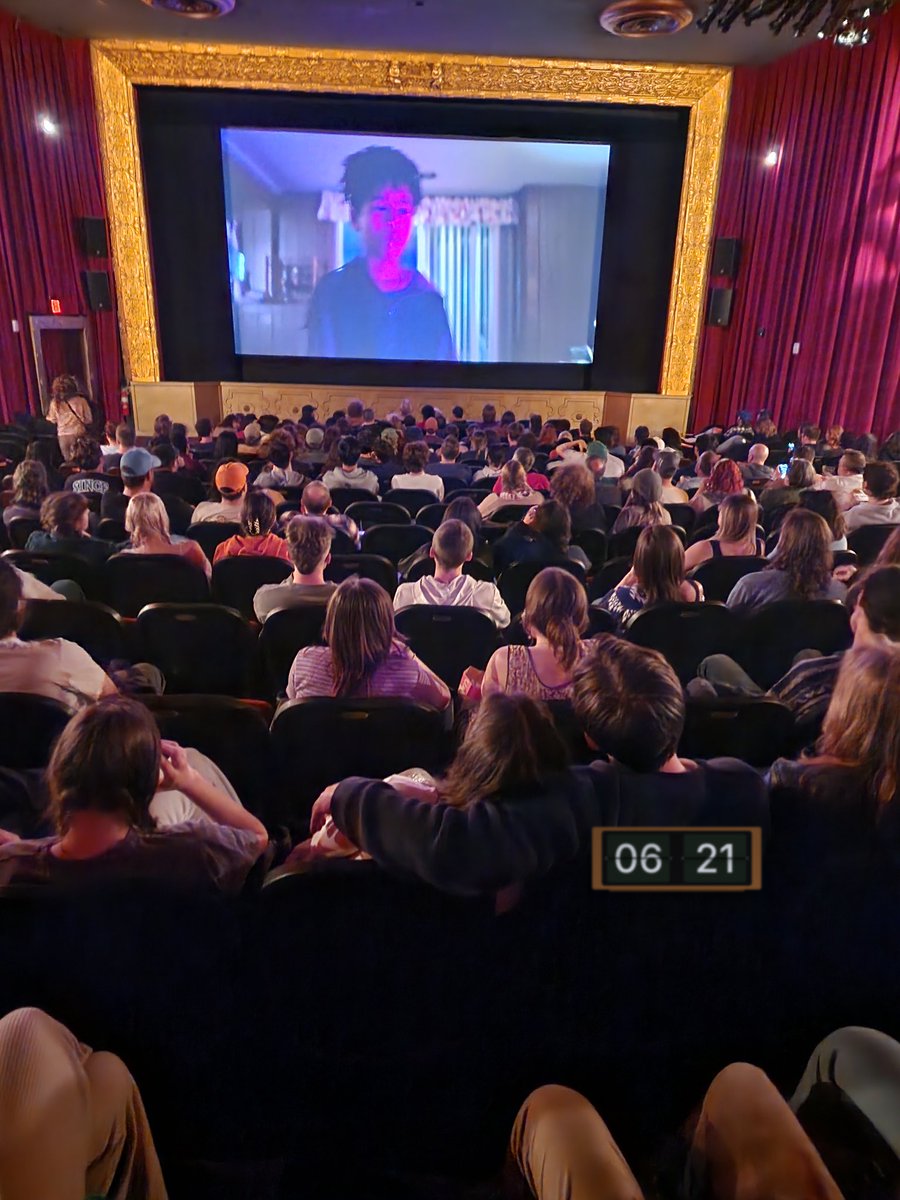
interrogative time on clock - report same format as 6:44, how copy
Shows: 6:21
